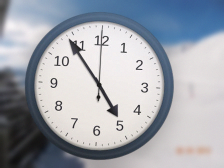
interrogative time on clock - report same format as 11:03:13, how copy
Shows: 4:54:00
